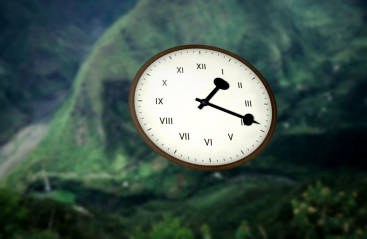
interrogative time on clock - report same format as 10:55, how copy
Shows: 1:19
